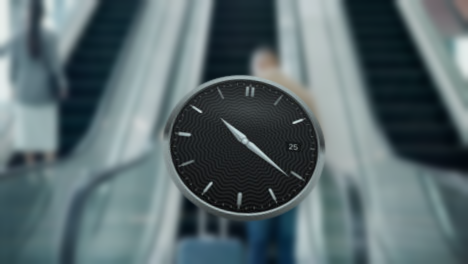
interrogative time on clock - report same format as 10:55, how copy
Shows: 10:21
